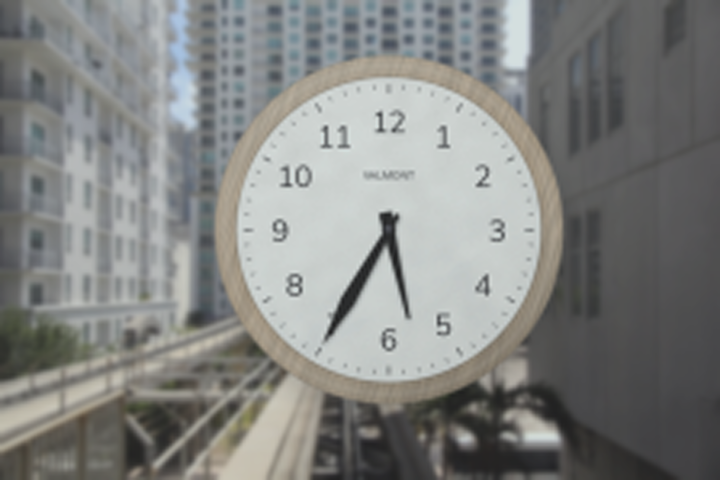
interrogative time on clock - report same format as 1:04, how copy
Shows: 5:35
